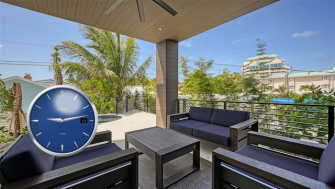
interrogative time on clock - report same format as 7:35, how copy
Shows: 9:13
